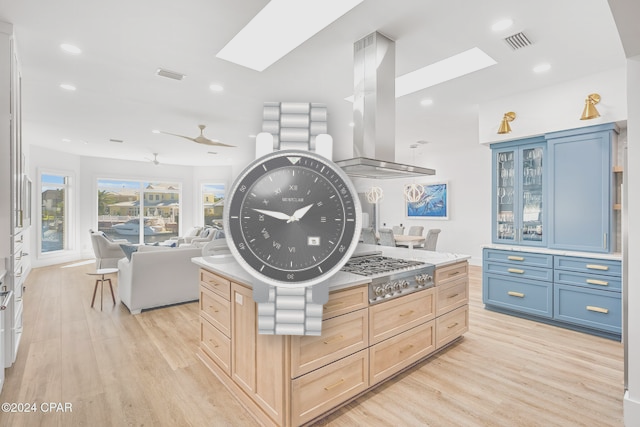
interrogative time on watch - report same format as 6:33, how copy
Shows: 1:47
